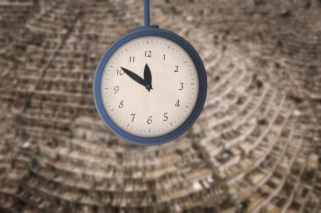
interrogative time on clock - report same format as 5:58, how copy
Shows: 11:51
